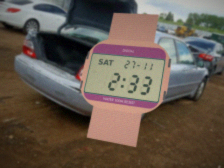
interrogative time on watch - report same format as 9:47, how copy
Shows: 2:33
